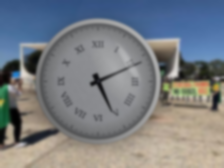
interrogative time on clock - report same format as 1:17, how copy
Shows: 5:11
